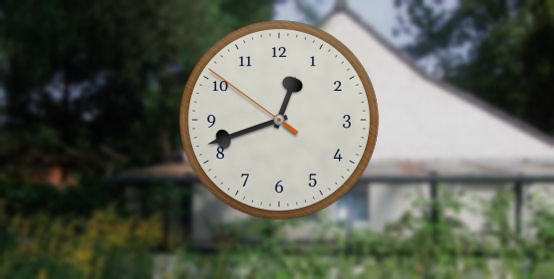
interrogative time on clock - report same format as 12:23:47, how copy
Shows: 12:41:51
